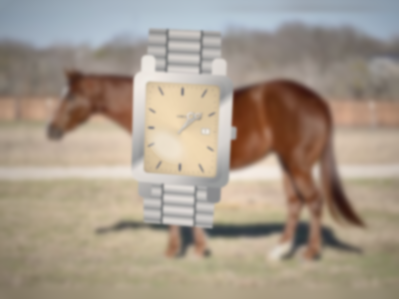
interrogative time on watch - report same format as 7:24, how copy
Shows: 1:08
